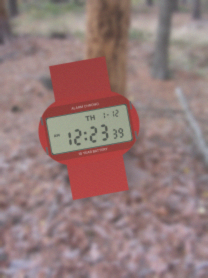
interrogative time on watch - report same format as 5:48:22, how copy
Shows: 12:23:39
